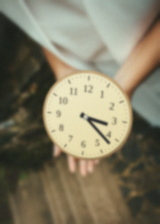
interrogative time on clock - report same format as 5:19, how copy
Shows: 3:22
